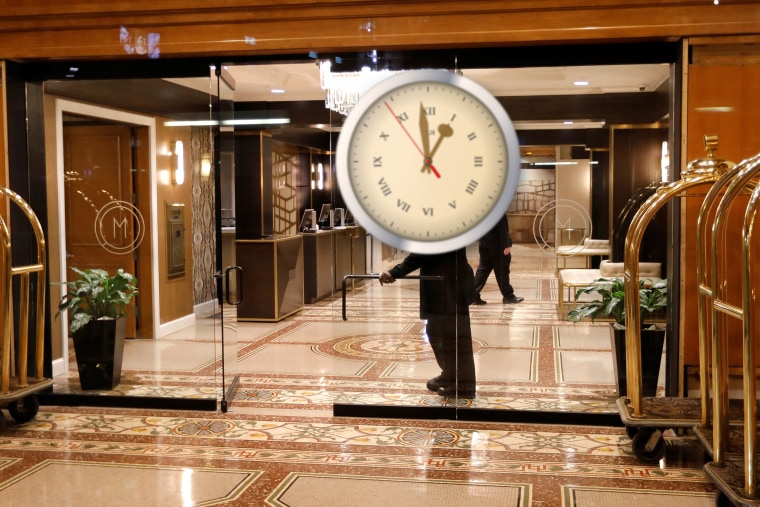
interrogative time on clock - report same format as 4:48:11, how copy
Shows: 12:58:54
